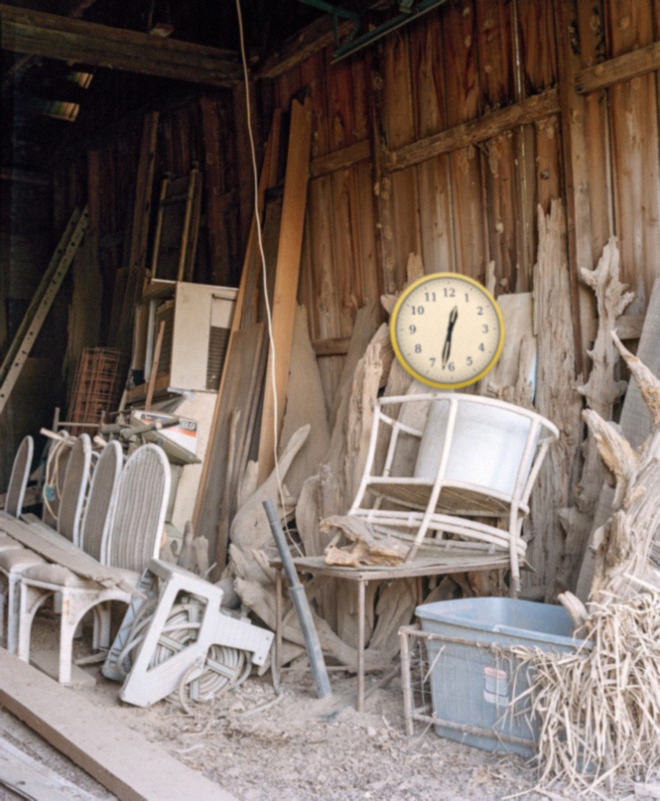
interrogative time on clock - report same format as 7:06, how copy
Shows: 12:32
